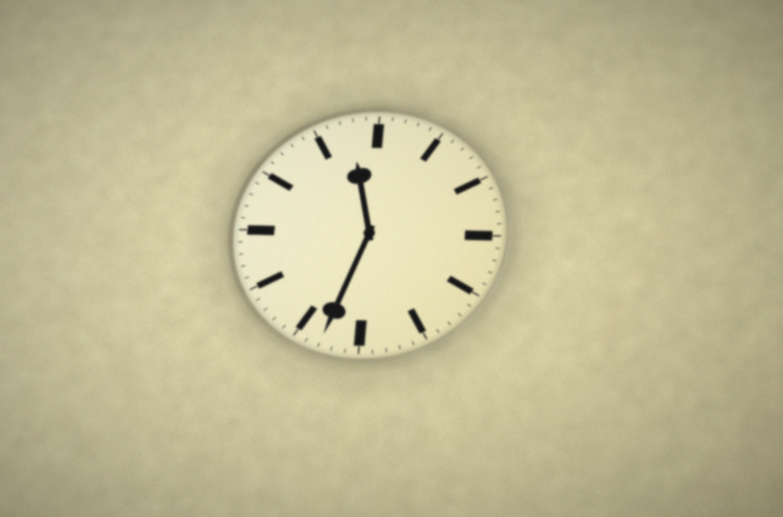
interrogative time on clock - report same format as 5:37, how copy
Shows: 11:33
